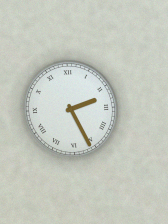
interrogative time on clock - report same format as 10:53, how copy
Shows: 2:26
